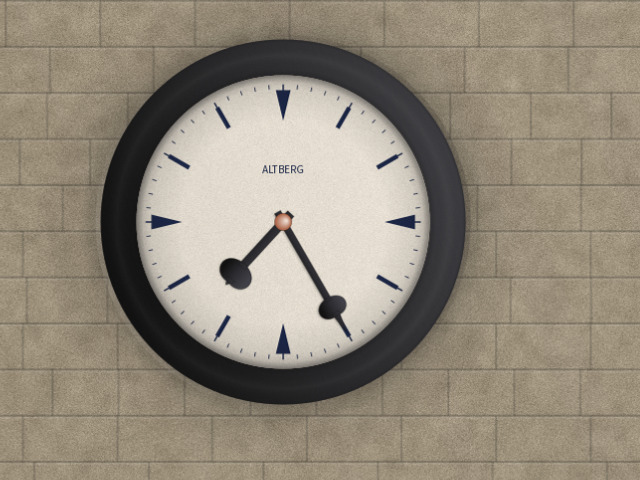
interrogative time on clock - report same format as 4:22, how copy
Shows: 7:25
